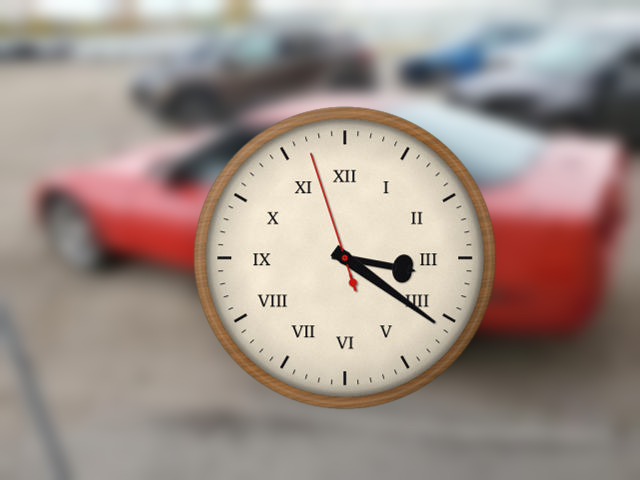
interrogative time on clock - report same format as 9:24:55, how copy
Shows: 3:20:57
